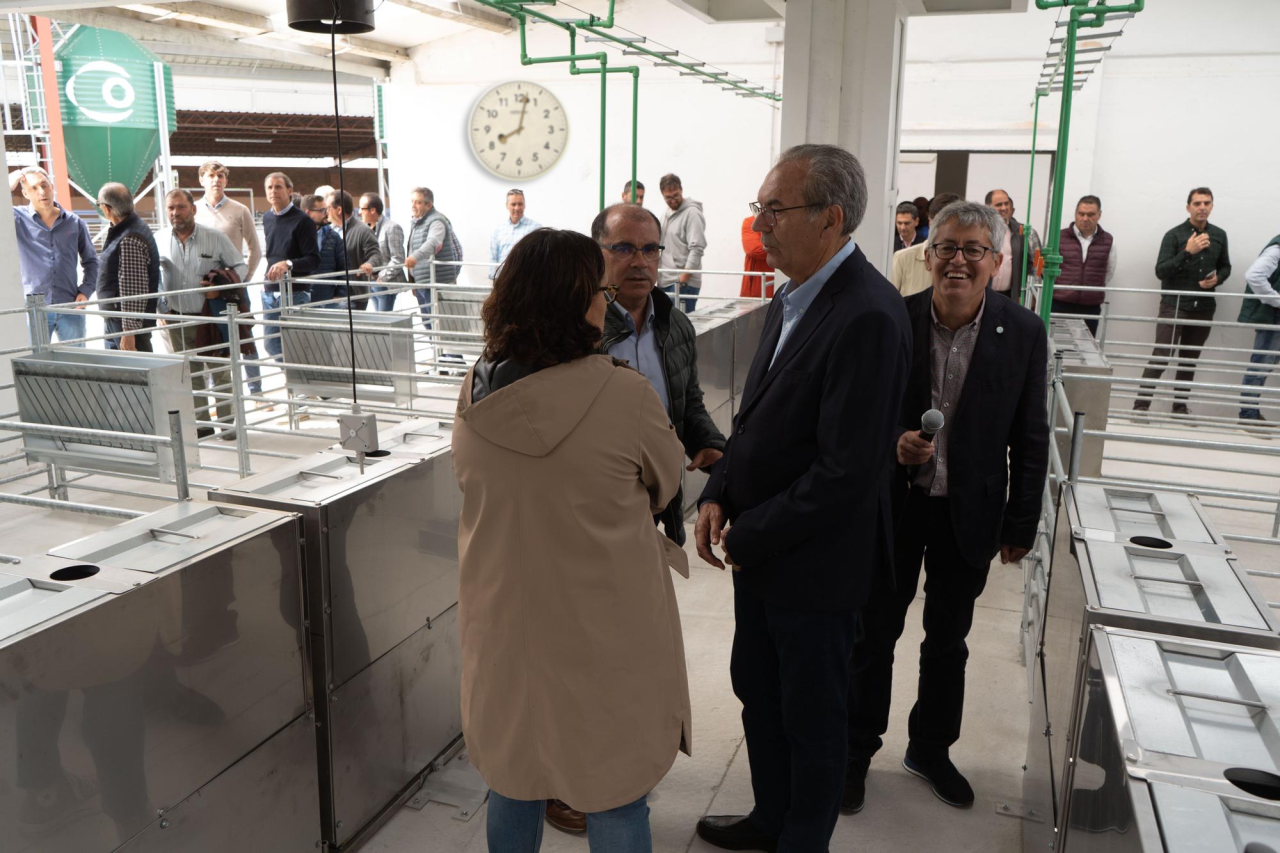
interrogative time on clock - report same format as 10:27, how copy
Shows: 8:02
